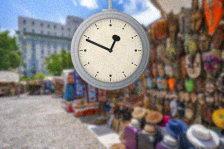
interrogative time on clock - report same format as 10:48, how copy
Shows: 12:49
